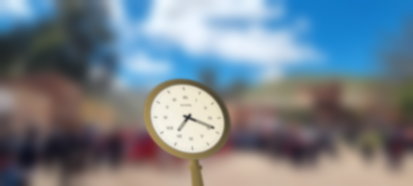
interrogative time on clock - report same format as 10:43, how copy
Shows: 7:19
